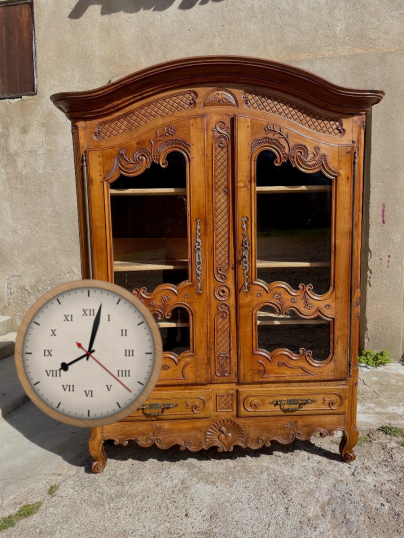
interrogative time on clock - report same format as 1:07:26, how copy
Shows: 8:02:22
